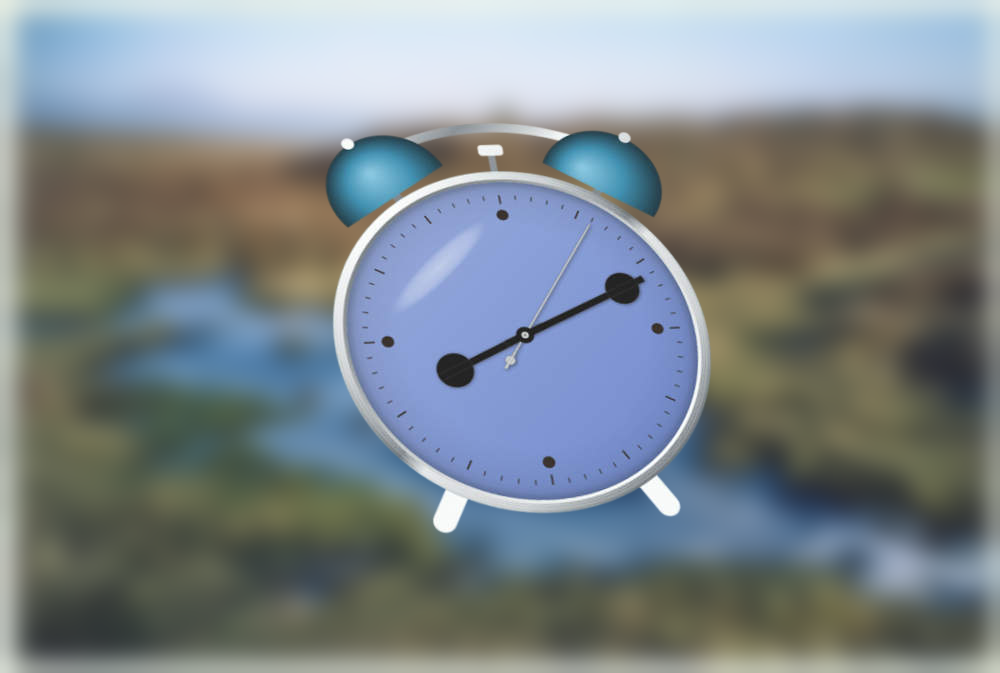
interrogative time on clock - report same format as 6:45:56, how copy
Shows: 8:11:06
